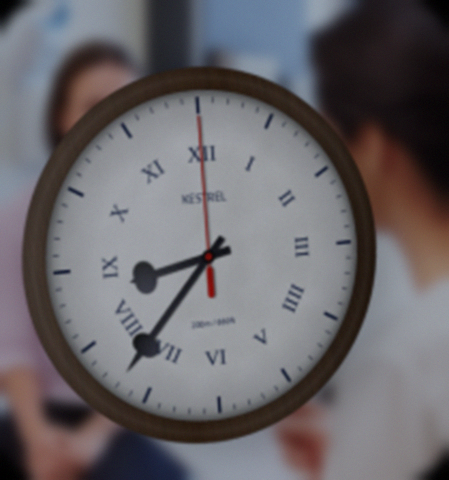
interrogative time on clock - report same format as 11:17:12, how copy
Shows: 8:37:00
